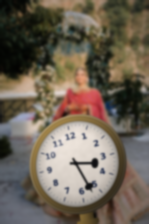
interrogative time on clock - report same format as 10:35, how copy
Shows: 3:27
